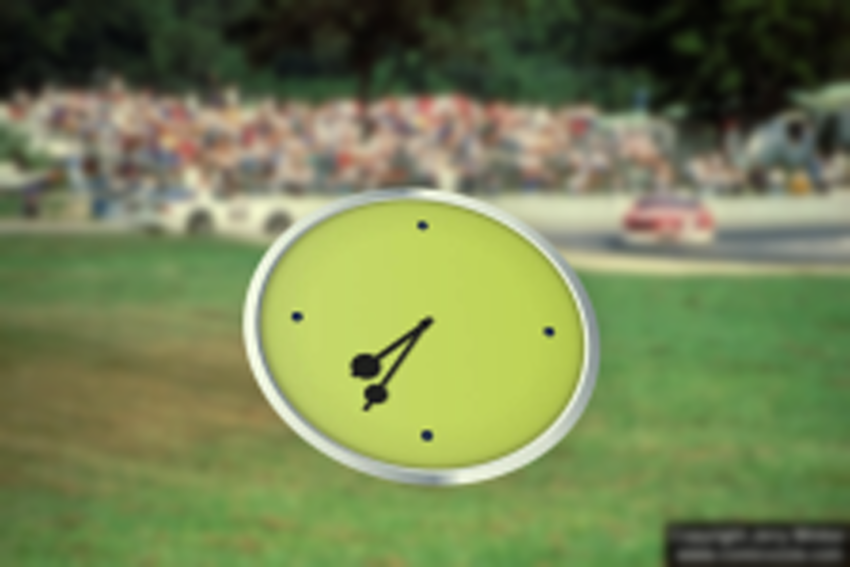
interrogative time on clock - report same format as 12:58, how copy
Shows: 7:35
